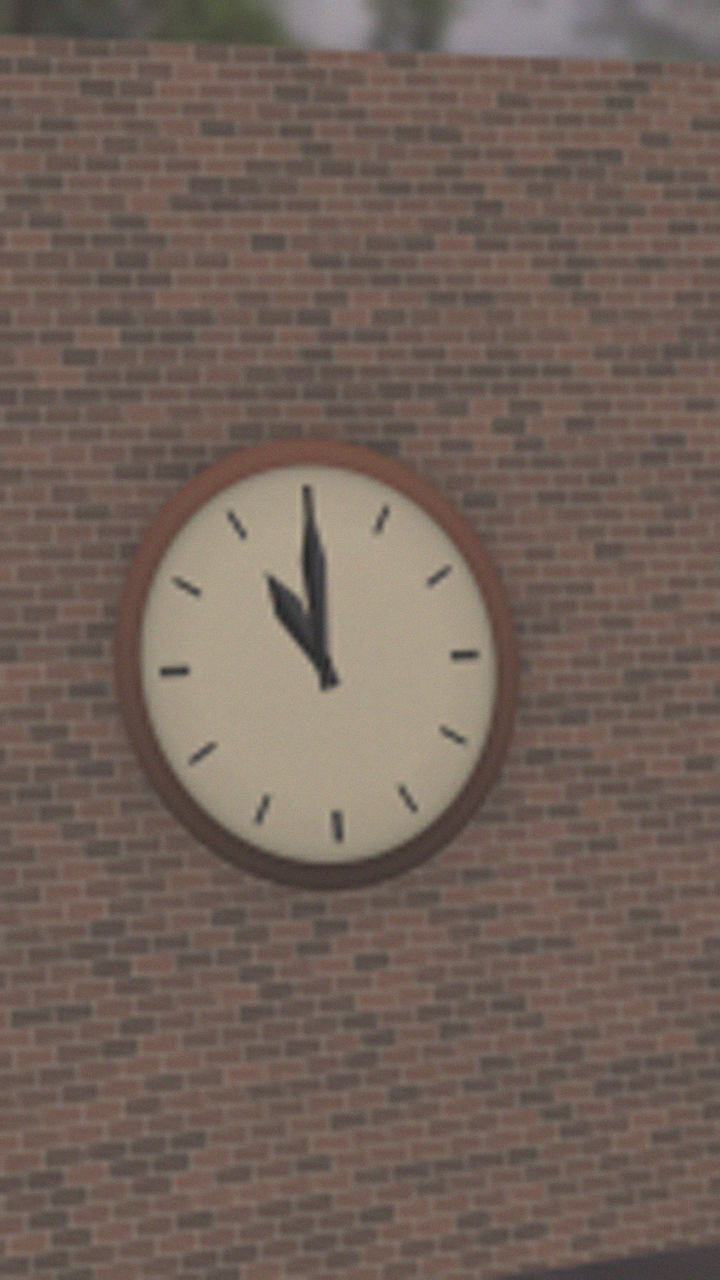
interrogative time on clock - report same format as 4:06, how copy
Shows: 11:00
